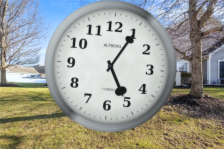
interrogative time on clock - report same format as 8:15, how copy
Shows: 5:05
